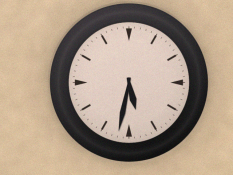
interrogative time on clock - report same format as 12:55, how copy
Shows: 5:32
